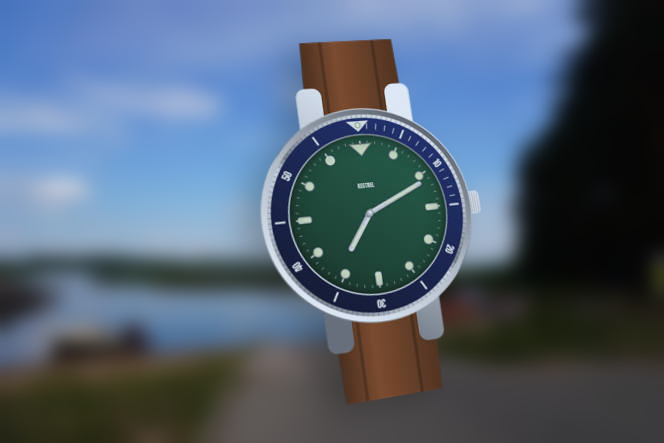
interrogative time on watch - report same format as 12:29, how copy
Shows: 7:11
